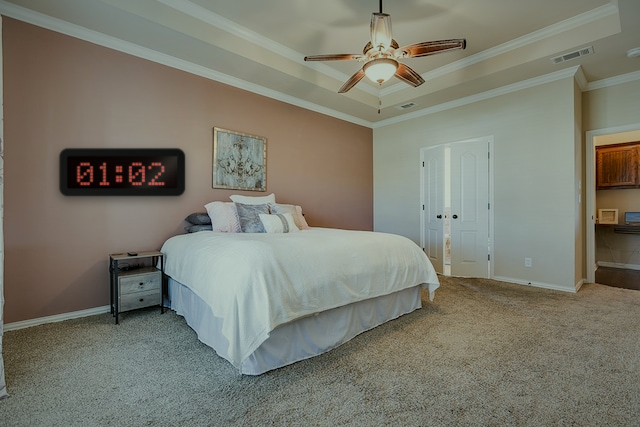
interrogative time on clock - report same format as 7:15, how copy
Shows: 1:02
